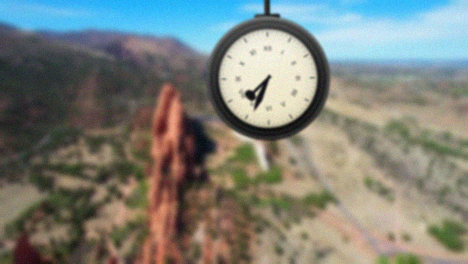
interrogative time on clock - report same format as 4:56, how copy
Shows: 7:34
